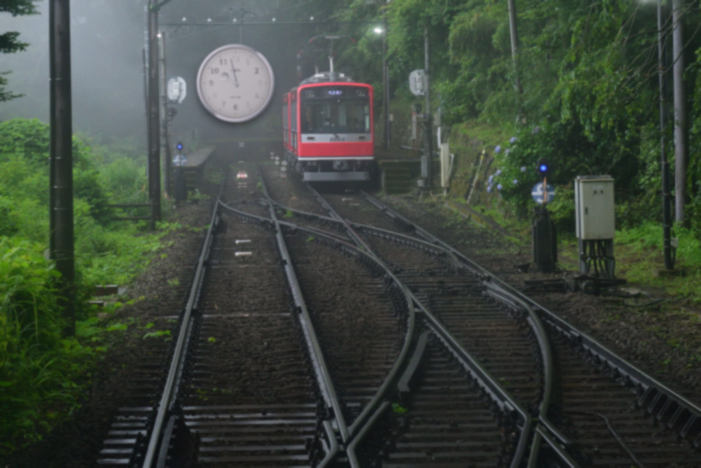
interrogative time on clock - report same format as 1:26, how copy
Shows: 9:58
